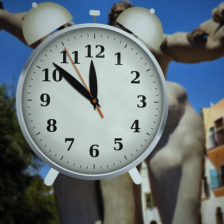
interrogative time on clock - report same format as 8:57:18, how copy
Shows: 11:51:55
